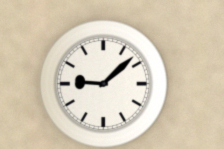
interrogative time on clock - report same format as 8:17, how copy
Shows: 9:08
